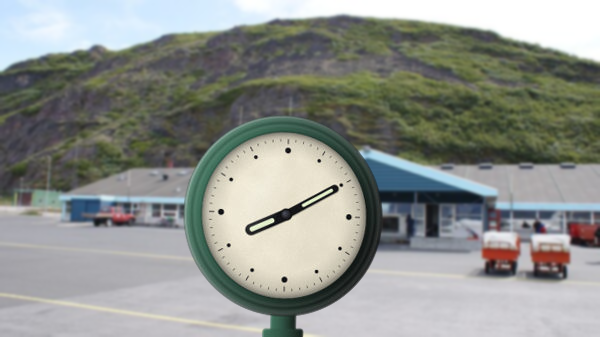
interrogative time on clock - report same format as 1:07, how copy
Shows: 8:10
